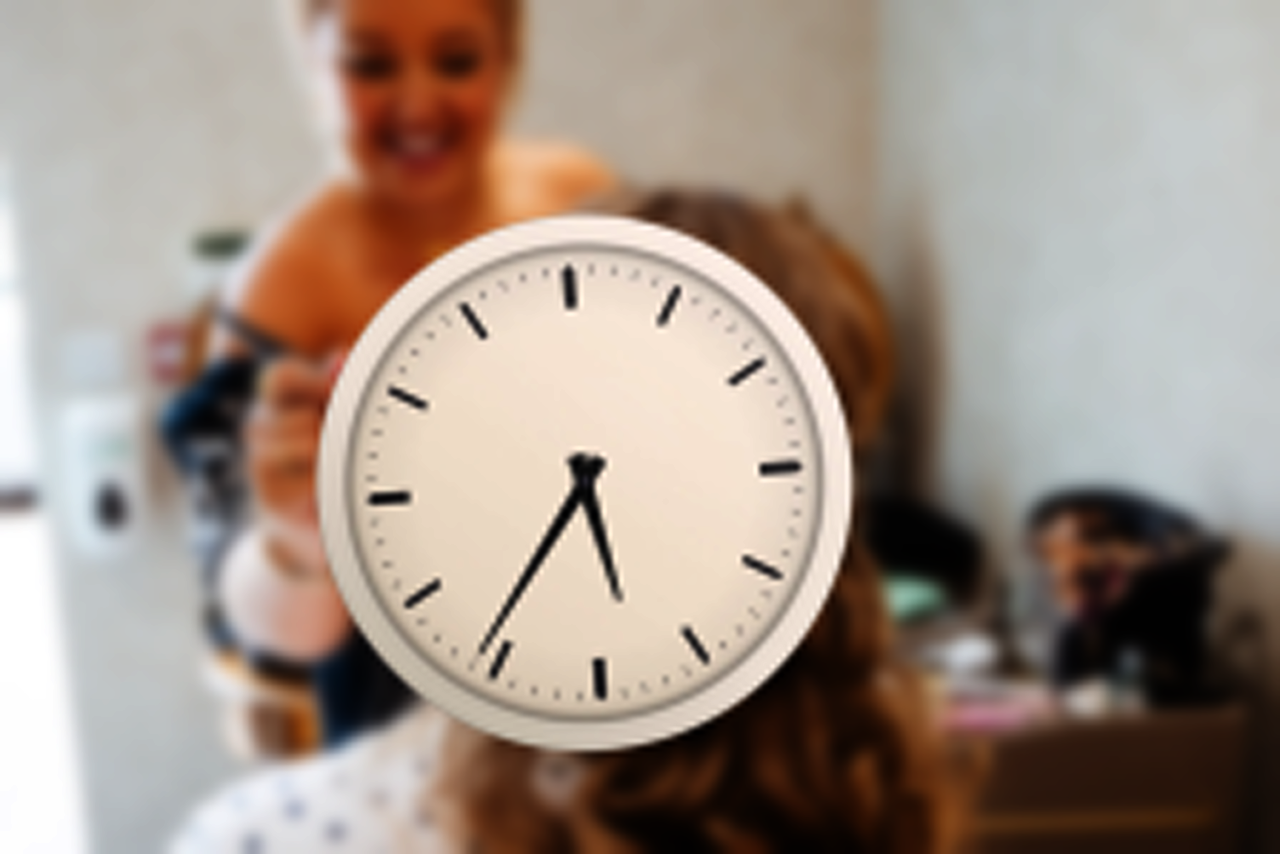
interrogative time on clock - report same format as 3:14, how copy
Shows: 5:36
